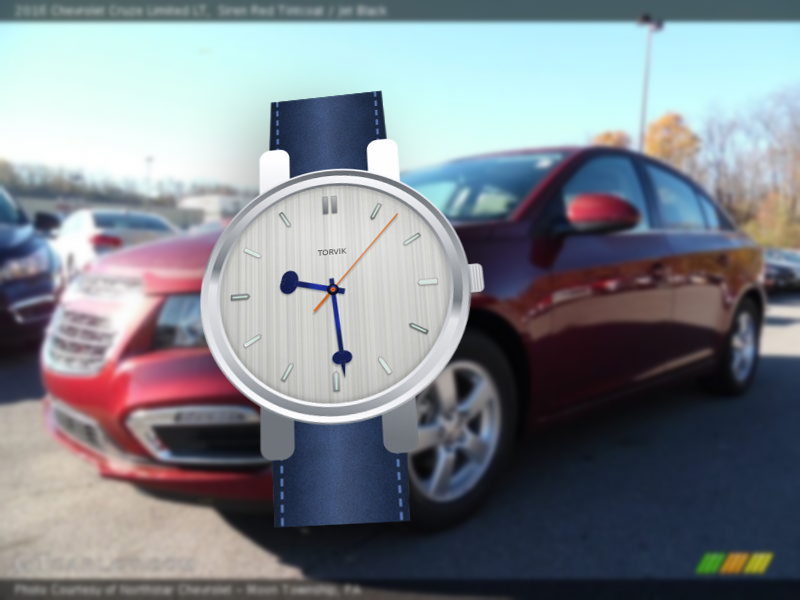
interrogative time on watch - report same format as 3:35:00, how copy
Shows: 9:29:07
